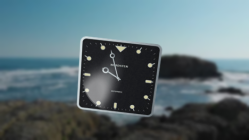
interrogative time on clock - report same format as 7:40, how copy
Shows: 9:57
